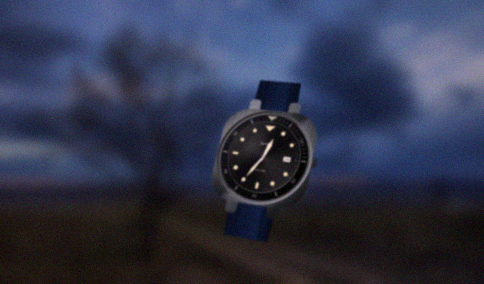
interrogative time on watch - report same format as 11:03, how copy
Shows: 12:35
